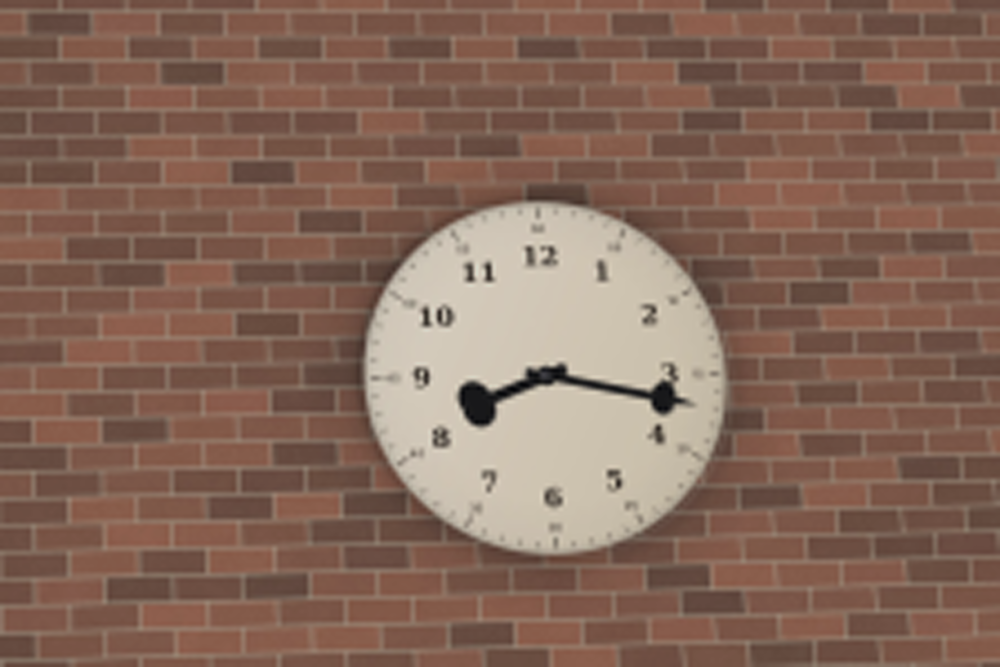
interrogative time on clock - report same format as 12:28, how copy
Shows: 8:17
